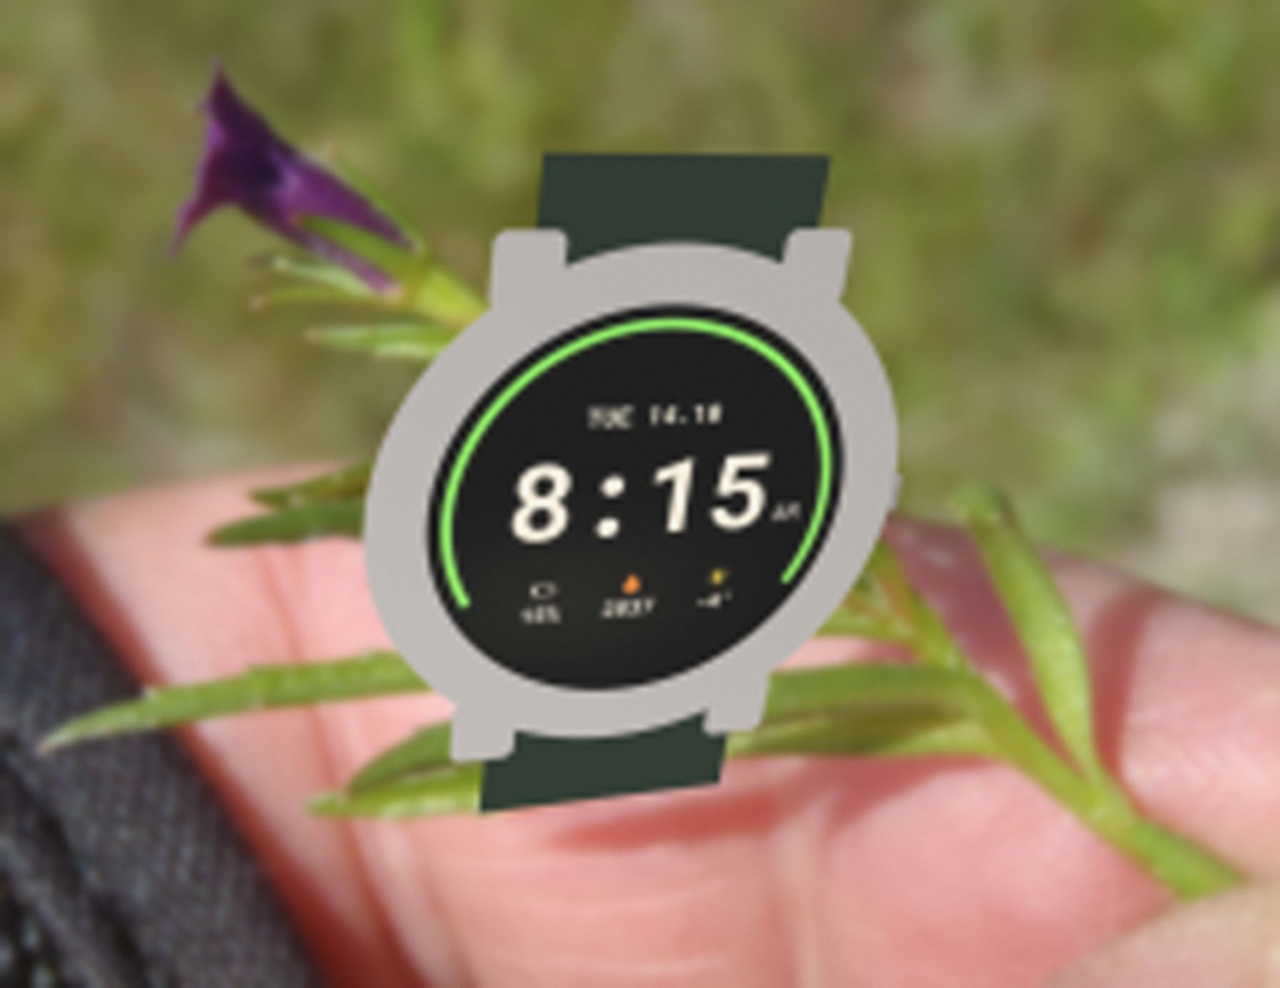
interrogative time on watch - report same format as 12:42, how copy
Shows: 8:15
